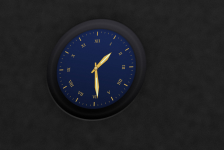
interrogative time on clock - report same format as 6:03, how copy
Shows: 1:29
